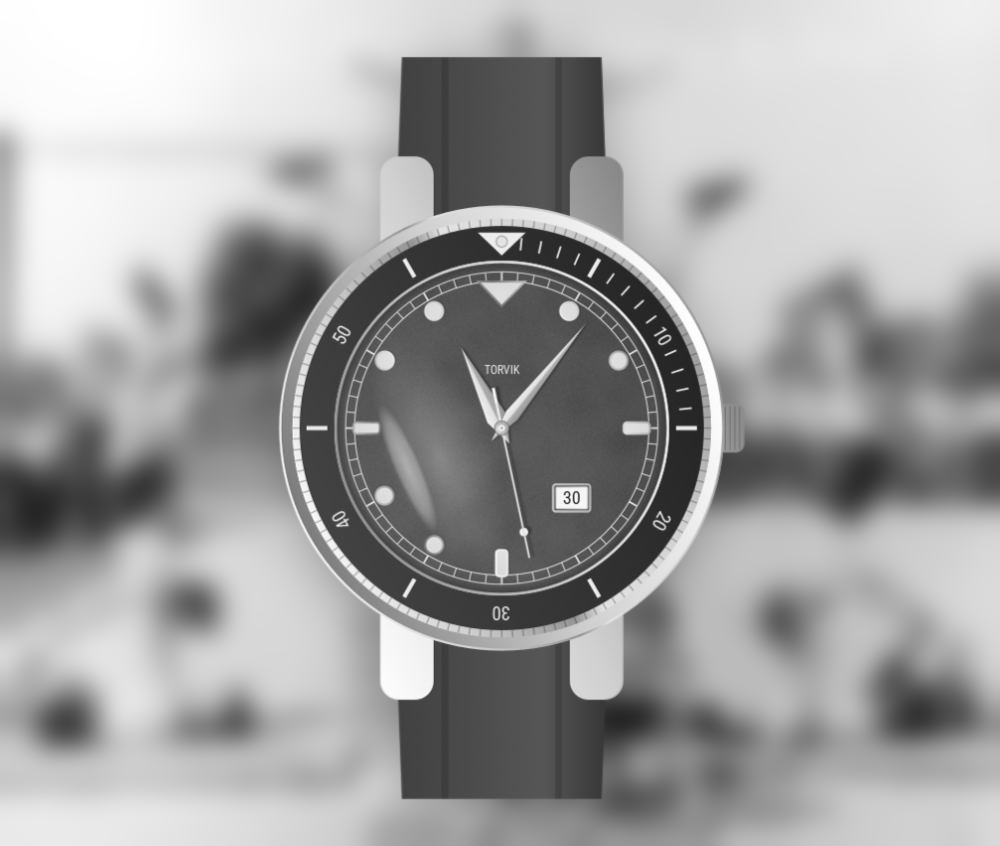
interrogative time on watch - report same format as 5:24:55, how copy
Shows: 11:06:28
